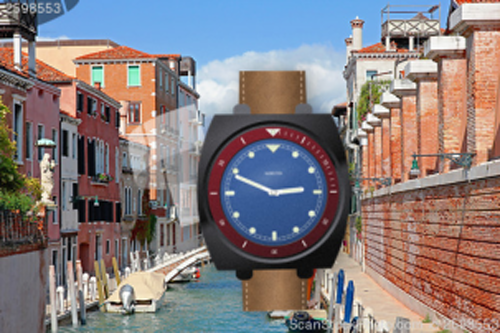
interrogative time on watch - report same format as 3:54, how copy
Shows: 2:49
